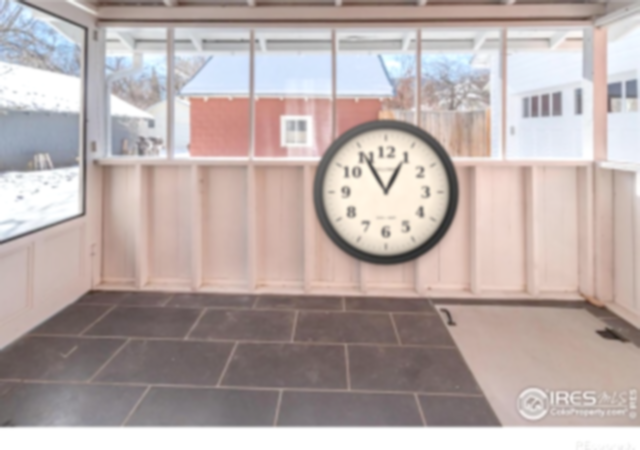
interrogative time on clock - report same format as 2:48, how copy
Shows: 12:55
